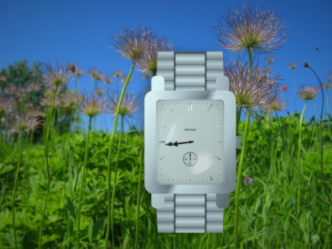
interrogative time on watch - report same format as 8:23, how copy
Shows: 8:44
